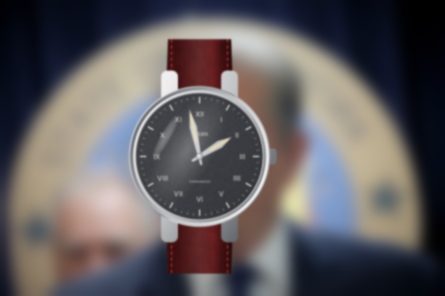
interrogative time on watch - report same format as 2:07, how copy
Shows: 1:58
